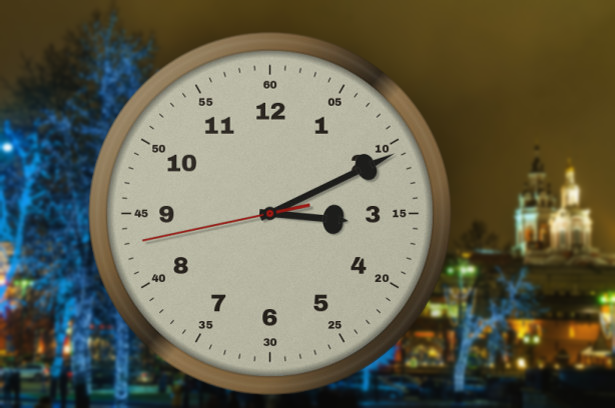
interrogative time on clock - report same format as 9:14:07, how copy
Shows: 3:10:43
